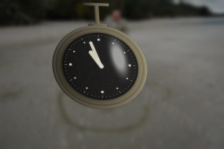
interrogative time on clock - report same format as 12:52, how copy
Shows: 10:57
